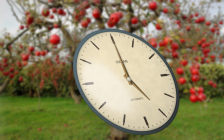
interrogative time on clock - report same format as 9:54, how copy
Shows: 5:00
